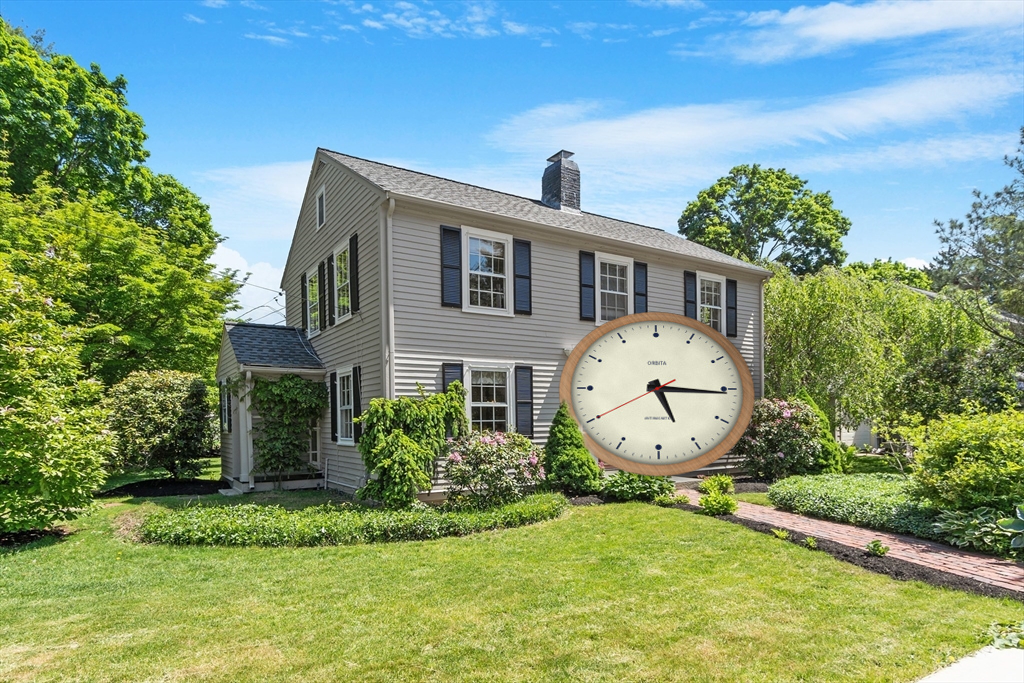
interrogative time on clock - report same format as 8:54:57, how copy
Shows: 5:15:40
